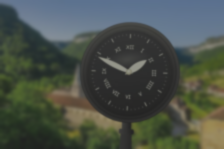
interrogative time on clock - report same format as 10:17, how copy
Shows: 1:49
